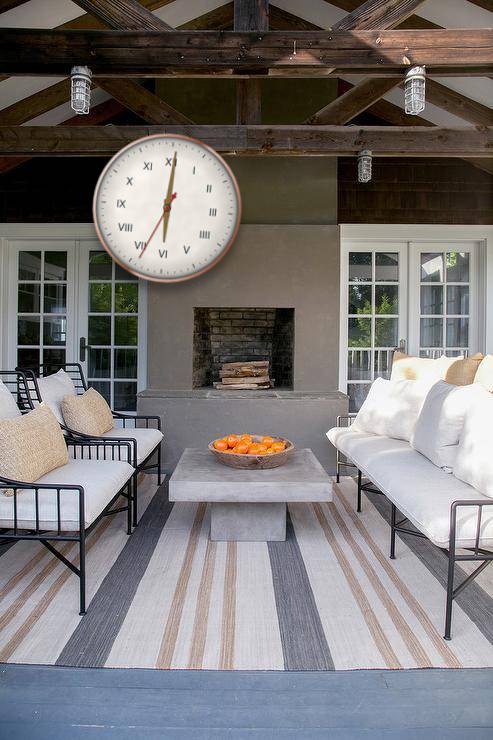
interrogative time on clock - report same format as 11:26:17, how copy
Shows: 6:00:34
